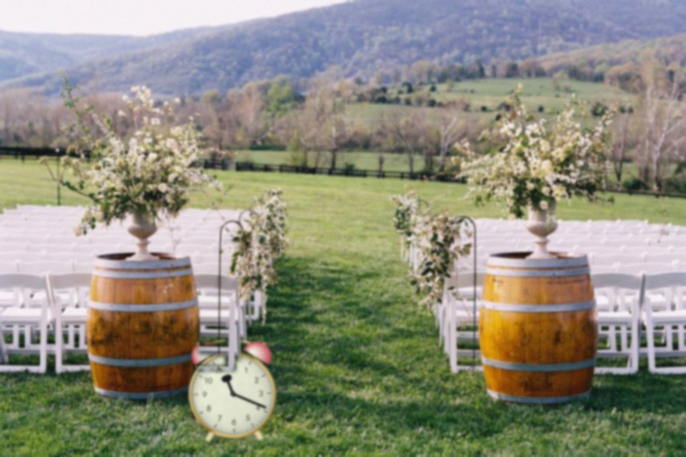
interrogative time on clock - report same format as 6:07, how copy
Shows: 11:19
